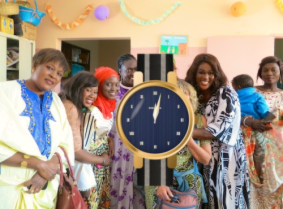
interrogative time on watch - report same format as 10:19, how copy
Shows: 12:02
